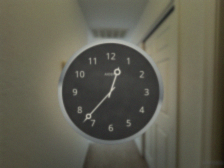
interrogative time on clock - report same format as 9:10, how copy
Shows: 12:37
